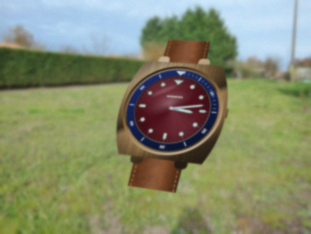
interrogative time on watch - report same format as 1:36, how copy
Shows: 3:13
